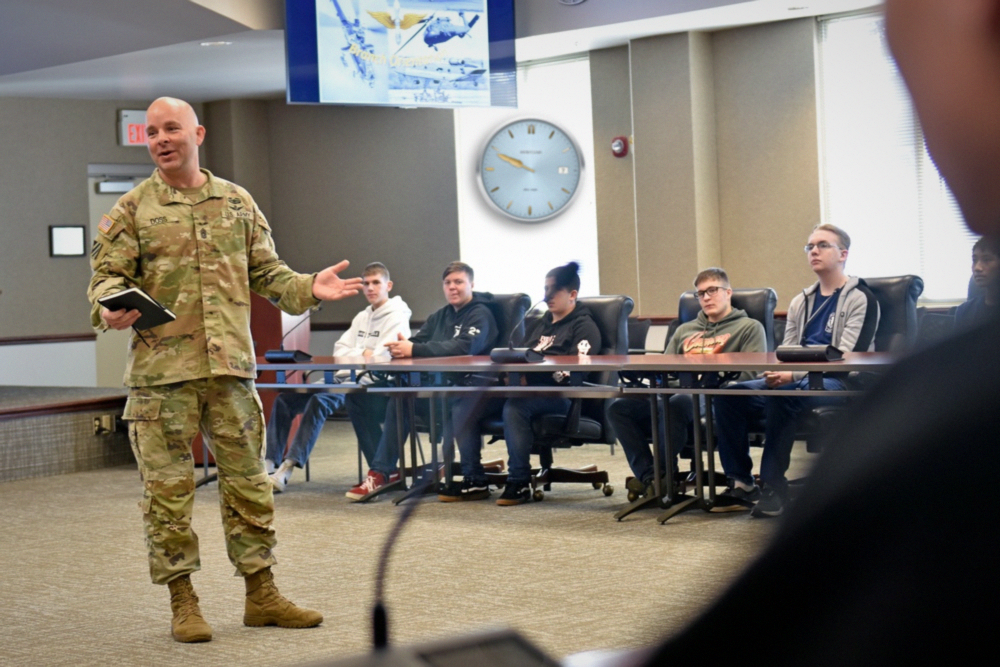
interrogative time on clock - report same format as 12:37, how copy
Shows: 9:49
